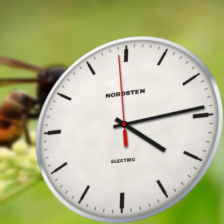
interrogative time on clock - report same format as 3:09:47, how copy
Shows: 4:13:59
